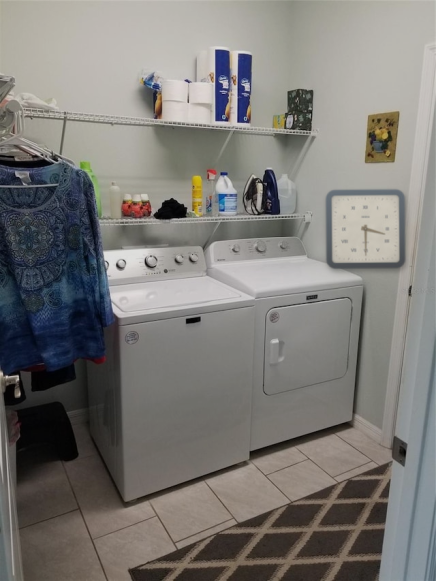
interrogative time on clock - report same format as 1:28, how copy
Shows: 3:30
